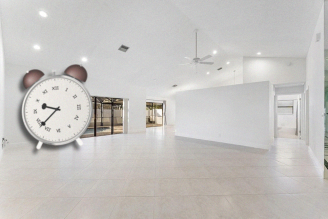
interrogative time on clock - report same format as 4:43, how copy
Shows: 9:38
